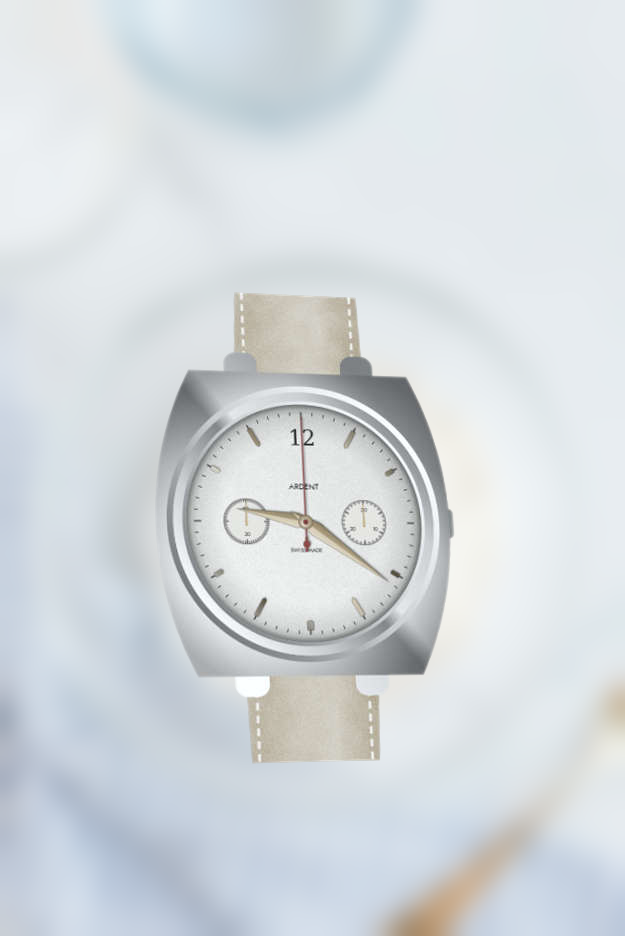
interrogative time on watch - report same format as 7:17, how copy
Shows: 9:21
